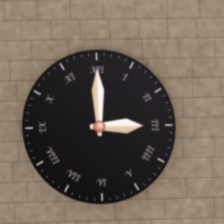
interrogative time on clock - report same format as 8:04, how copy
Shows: 3:00
